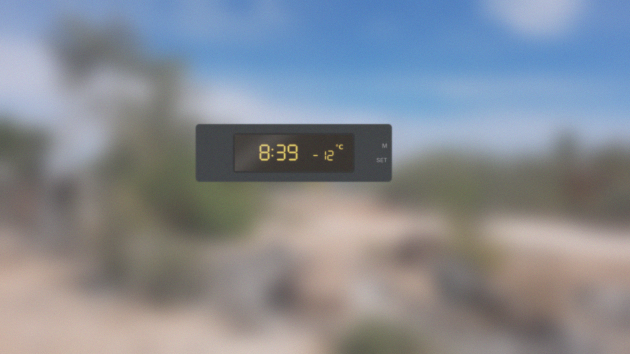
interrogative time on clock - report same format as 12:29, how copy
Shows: 8:39
